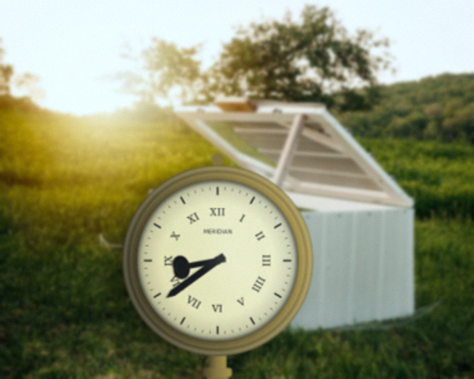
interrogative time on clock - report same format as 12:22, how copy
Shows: 8:39
